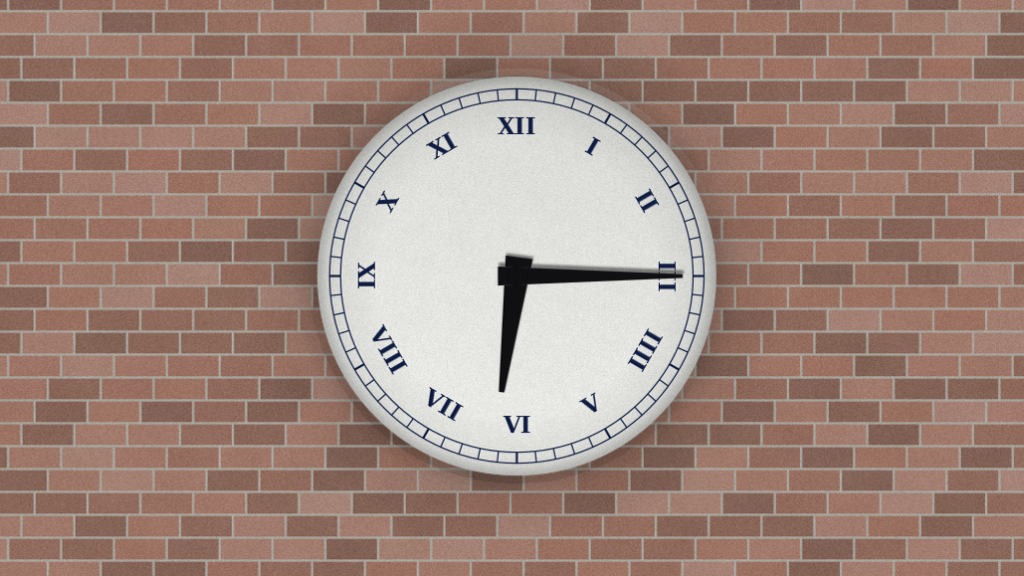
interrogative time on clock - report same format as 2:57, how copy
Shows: 6:15
